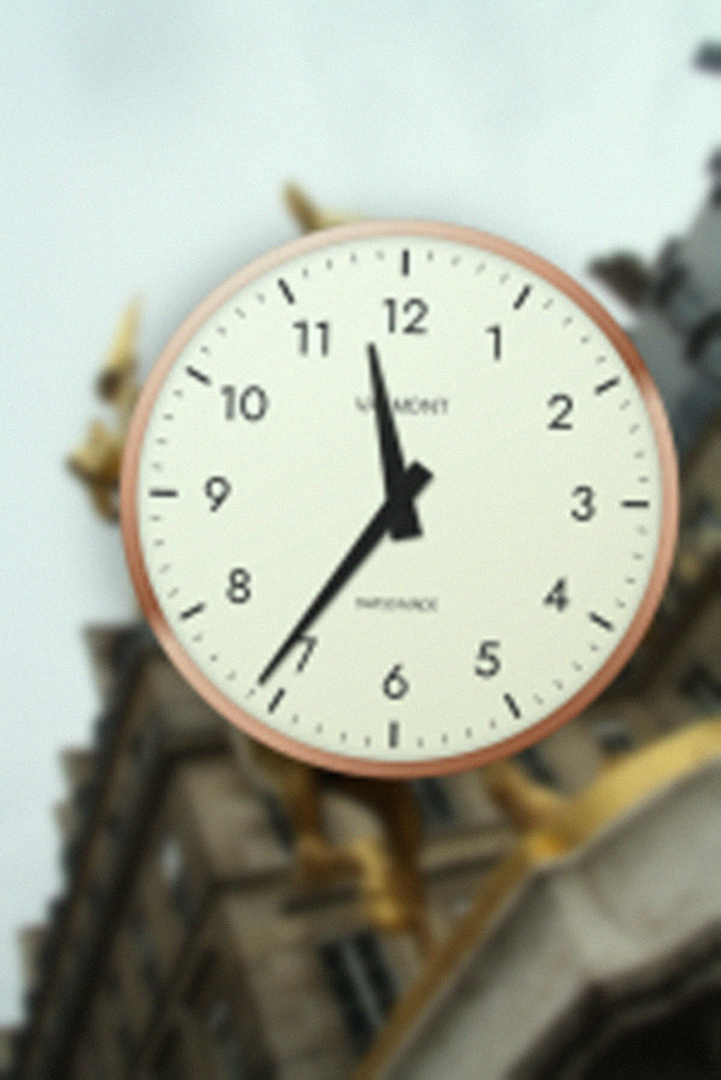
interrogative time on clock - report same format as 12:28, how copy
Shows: 11:36
